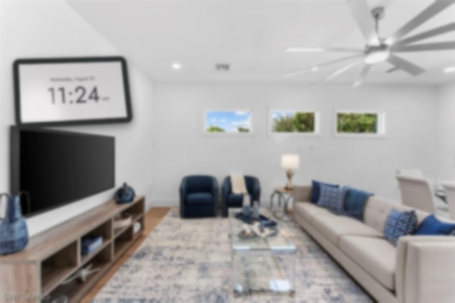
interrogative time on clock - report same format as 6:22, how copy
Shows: 11:24
